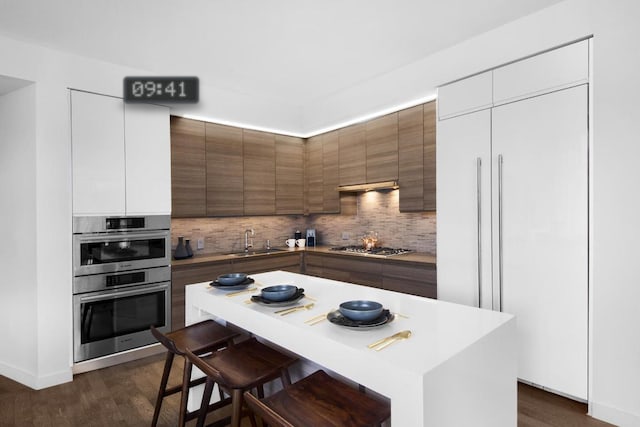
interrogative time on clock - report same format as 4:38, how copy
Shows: 9:41
